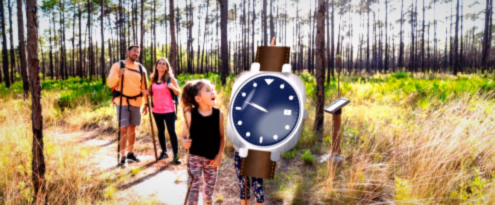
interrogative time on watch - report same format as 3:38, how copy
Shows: 9:48
